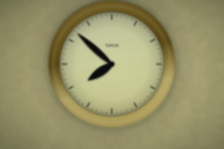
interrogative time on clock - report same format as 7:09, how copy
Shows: 7:52
